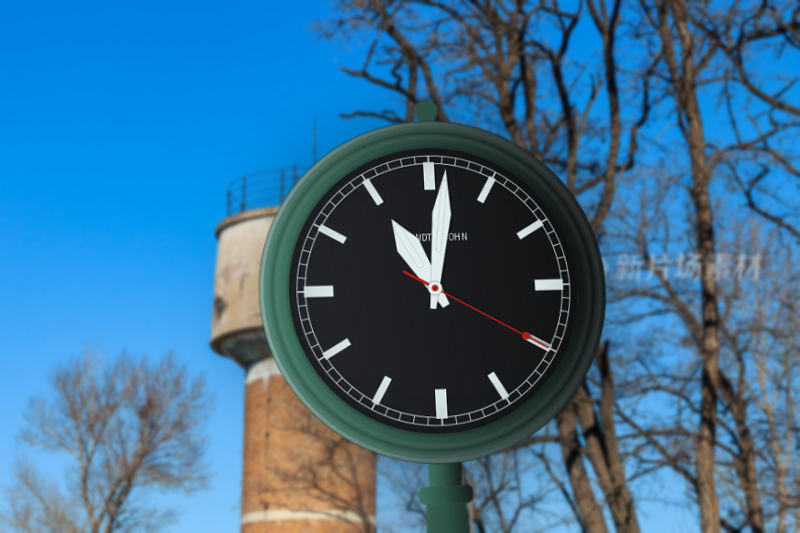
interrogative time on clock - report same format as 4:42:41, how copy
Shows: 11:01:20
